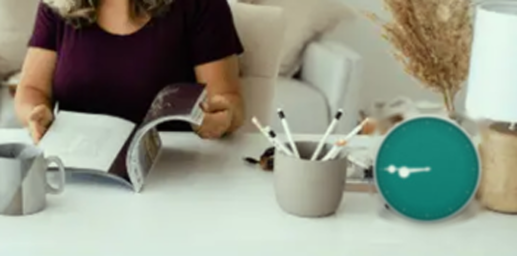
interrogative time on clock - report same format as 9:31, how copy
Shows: 8:45
